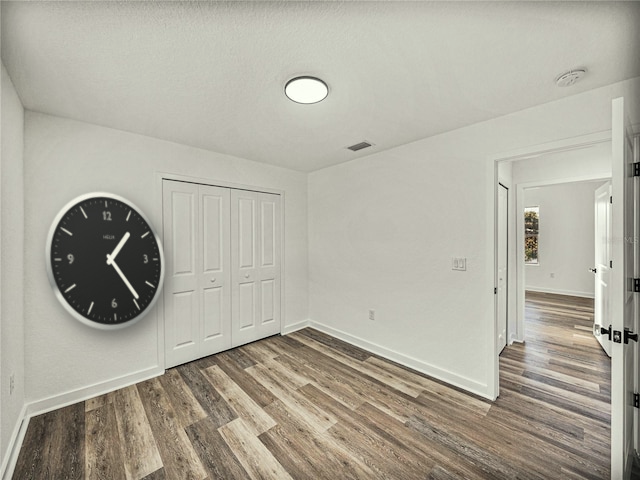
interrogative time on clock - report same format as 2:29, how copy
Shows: 1:24
